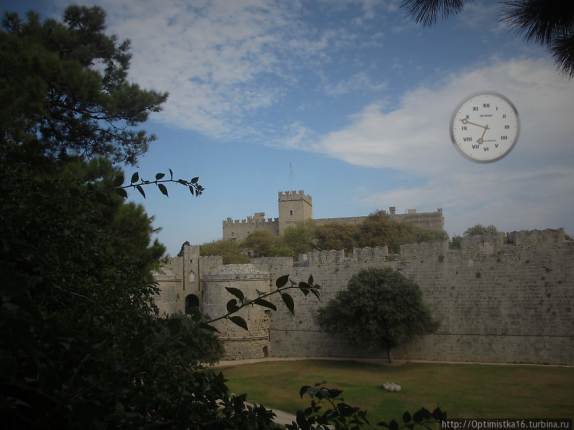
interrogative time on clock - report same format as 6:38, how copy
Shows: 6:48
